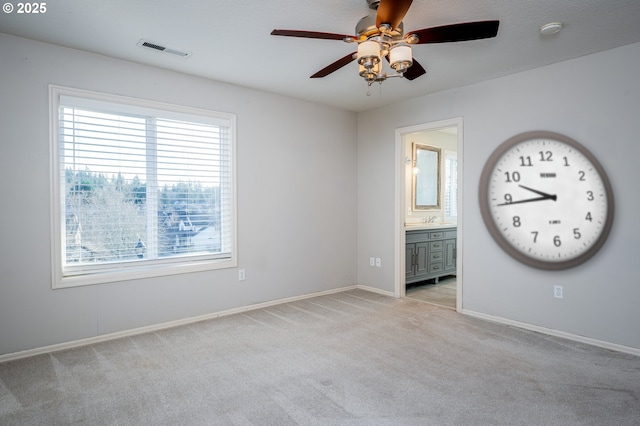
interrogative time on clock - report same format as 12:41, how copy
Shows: 9:44
